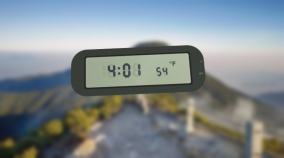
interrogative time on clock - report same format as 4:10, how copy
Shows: 4:01
